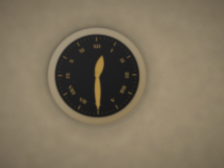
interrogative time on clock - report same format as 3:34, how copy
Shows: 12:30
